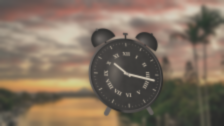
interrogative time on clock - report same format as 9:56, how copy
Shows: 10:17
